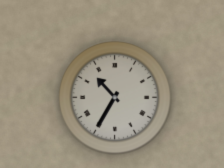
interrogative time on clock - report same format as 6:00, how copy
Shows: 10:35
